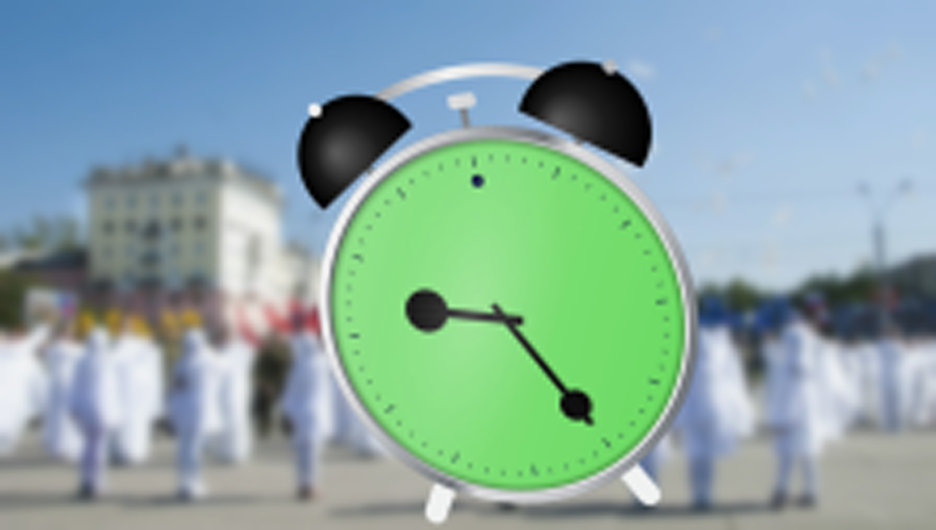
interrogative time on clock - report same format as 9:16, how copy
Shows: 9:25
